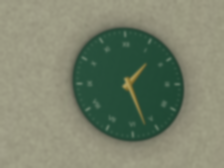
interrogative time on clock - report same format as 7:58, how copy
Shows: 1:27
